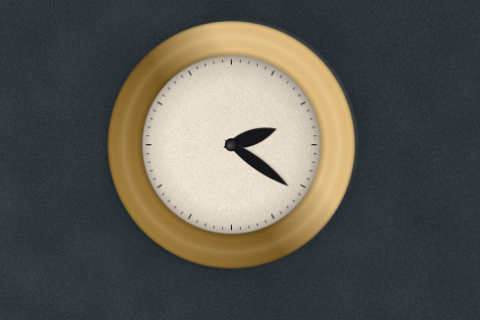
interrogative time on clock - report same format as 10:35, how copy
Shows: 2:21
